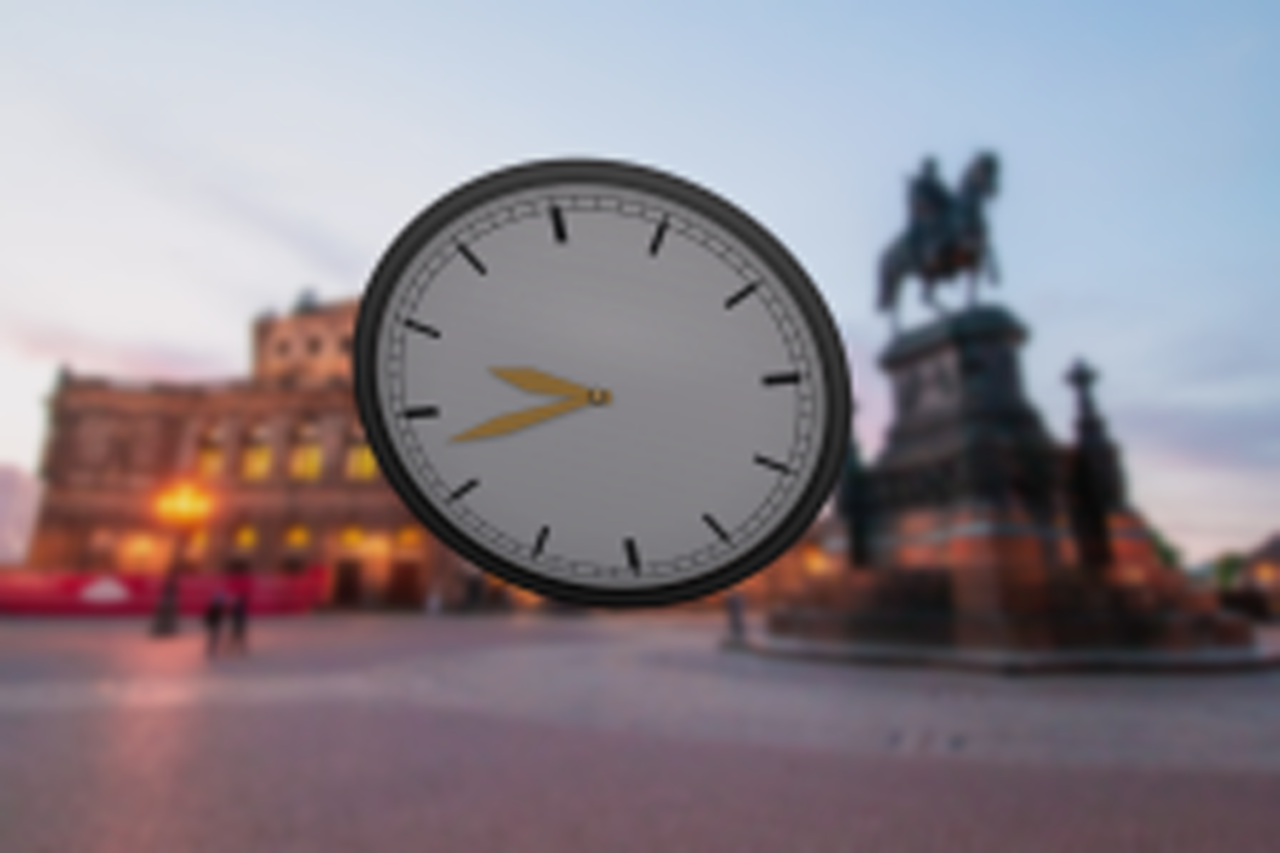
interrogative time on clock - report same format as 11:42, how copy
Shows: 9:43
